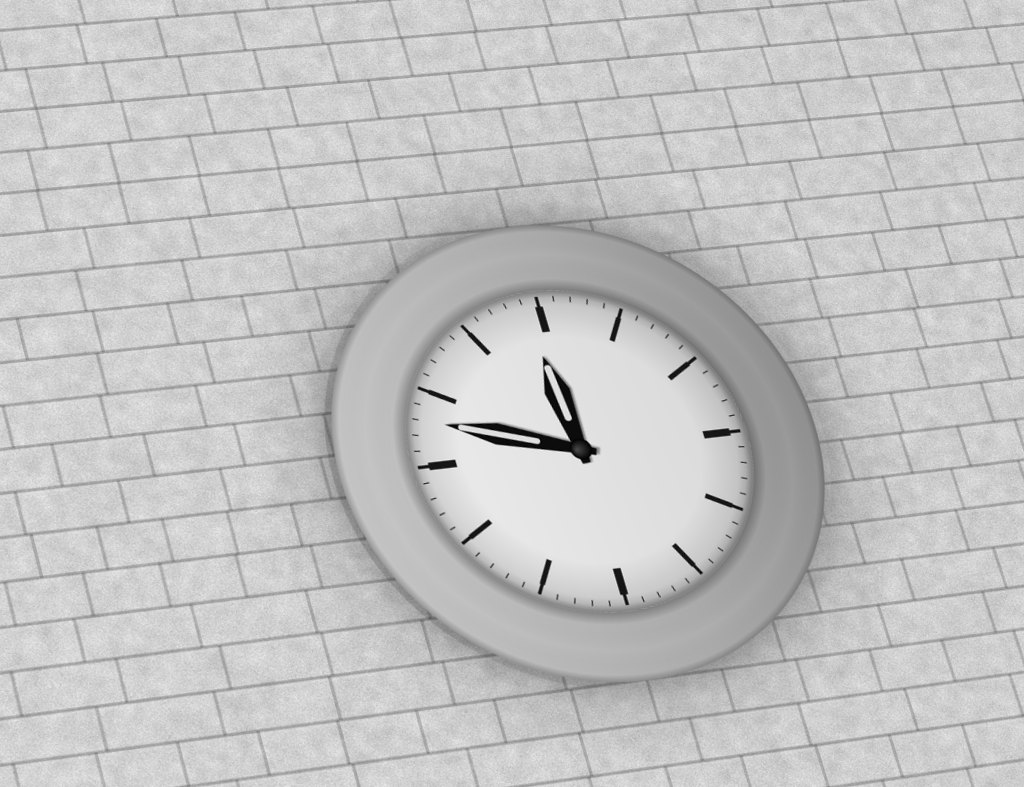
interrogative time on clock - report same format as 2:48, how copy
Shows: 11:48
